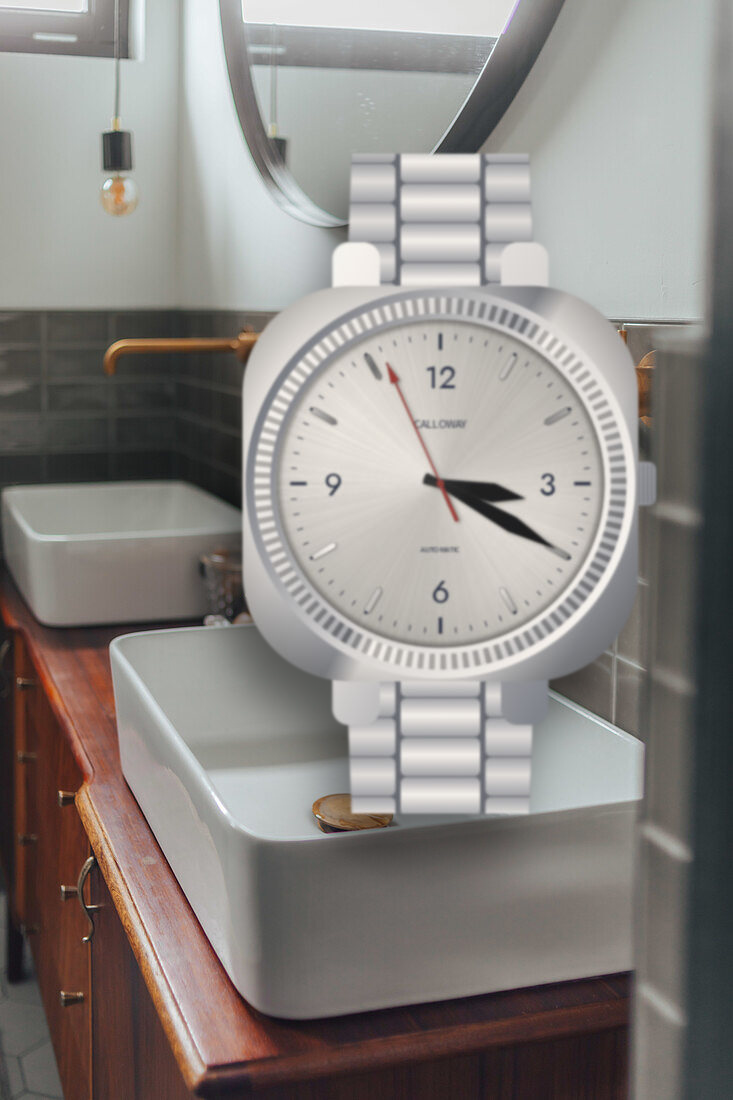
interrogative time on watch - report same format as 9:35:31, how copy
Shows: 3:19:56
